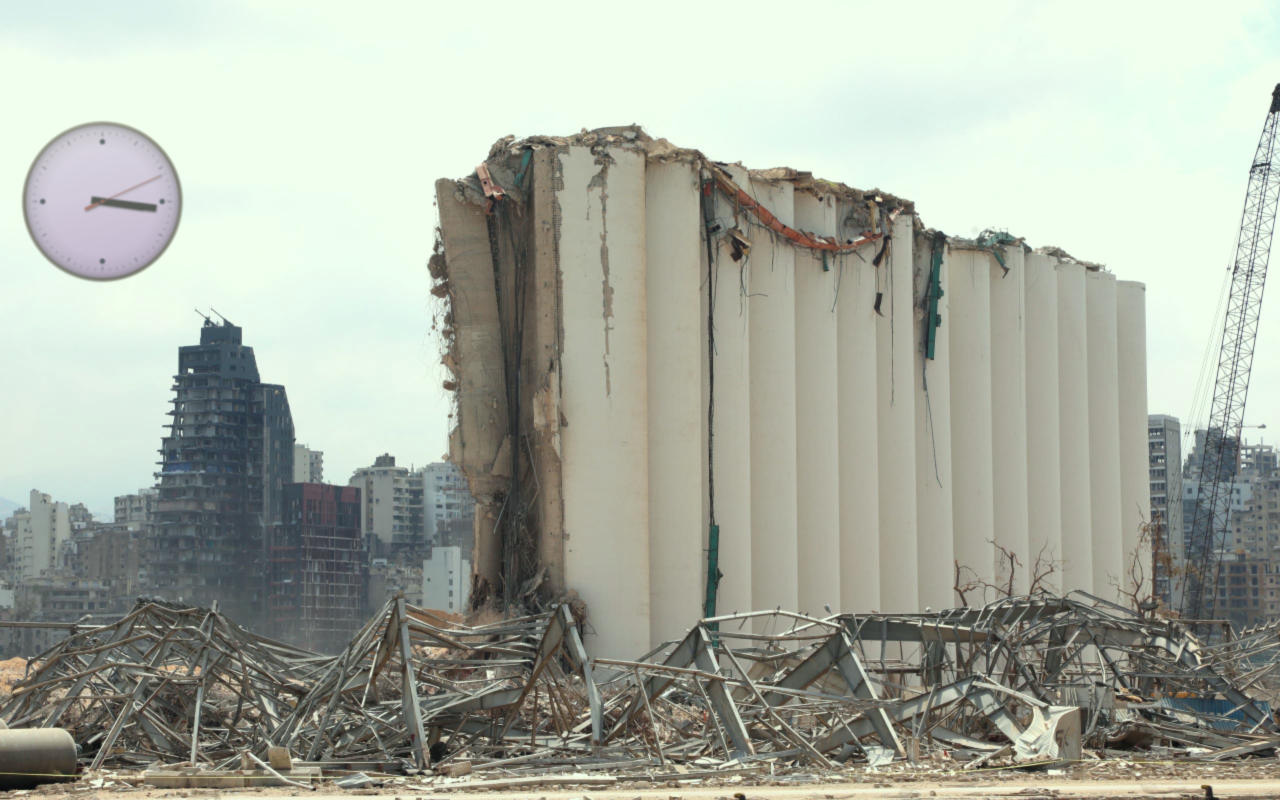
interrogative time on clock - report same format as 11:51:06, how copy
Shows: 3:16:11
